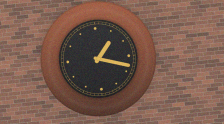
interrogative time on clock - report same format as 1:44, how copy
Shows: 1:18
